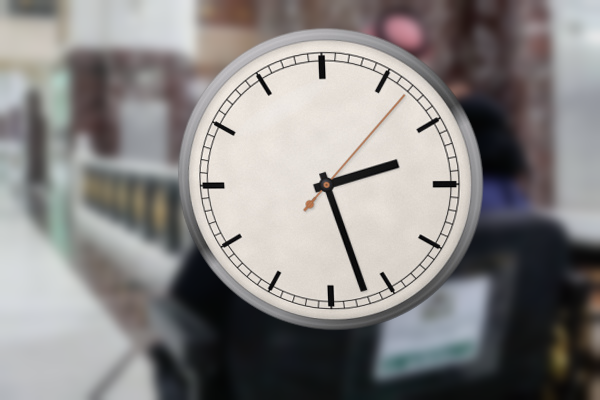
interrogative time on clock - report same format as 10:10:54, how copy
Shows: 2:27:07
